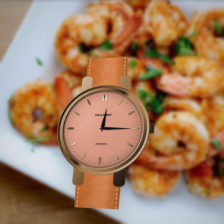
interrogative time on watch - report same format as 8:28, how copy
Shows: 12:15
